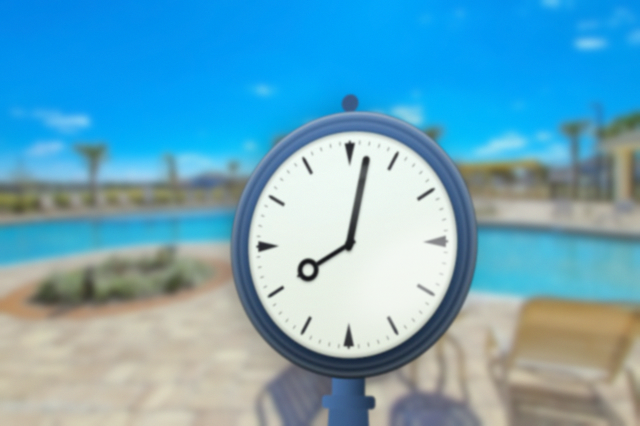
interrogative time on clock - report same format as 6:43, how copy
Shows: 8:02
